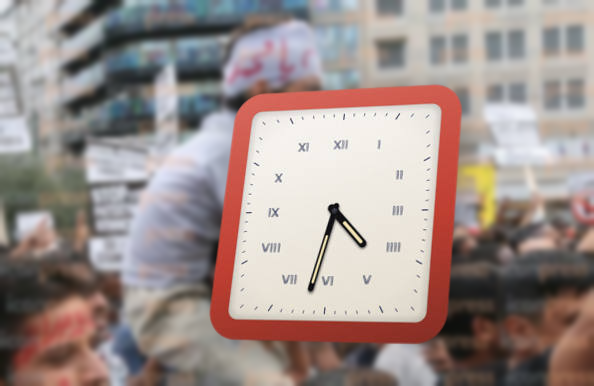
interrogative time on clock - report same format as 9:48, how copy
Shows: 4:32
